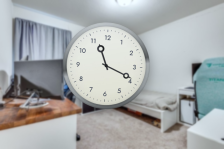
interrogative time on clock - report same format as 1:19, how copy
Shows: 11:19
